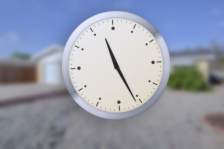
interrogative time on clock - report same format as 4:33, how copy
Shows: 11:26
